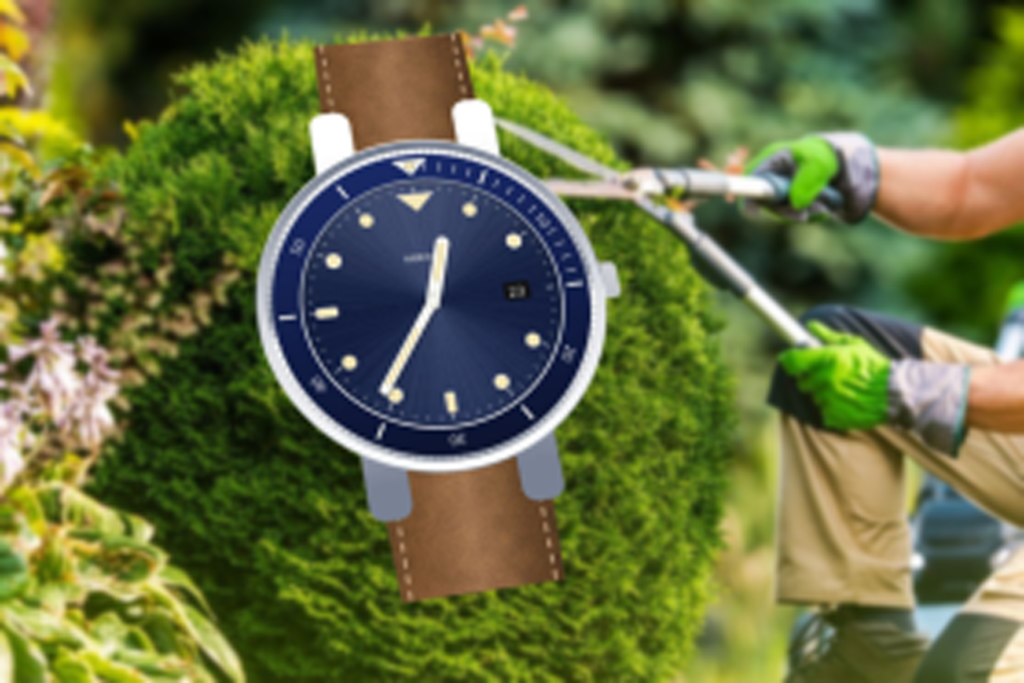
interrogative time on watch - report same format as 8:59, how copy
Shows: 12:36
